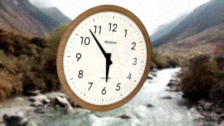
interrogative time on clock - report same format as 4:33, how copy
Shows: 5:53
